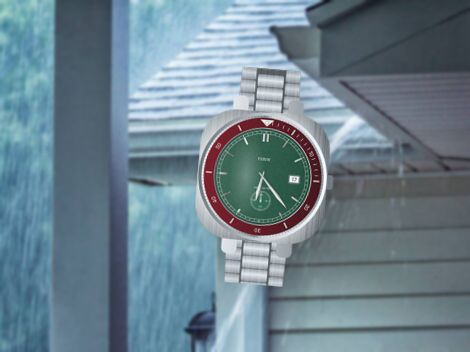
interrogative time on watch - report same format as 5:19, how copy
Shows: 6:23
